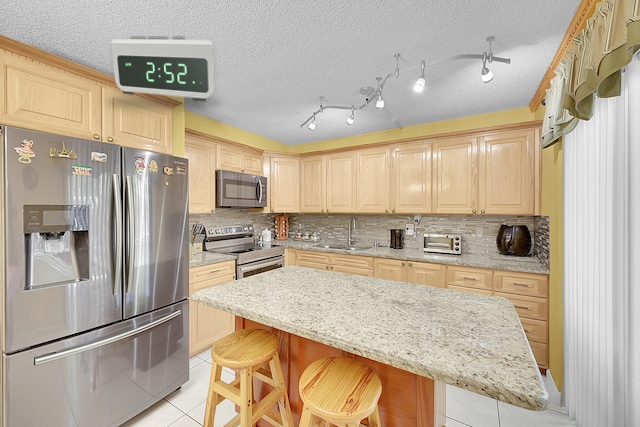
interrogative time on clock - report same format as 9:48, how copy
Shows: 2:52
